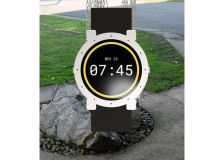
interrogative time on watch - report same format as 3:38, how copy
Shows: 7:45
